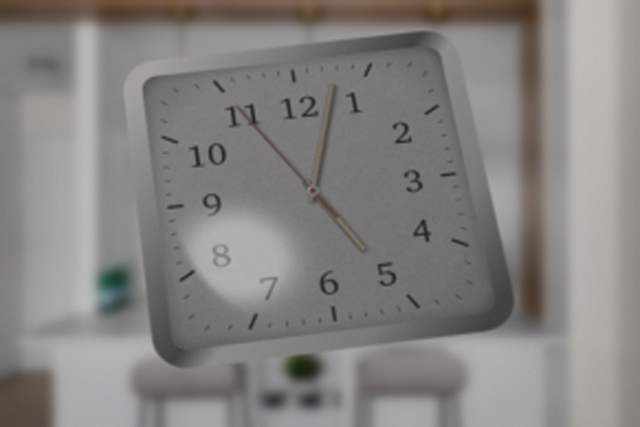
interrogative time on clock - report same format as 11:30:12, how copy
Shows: 5:02:55
